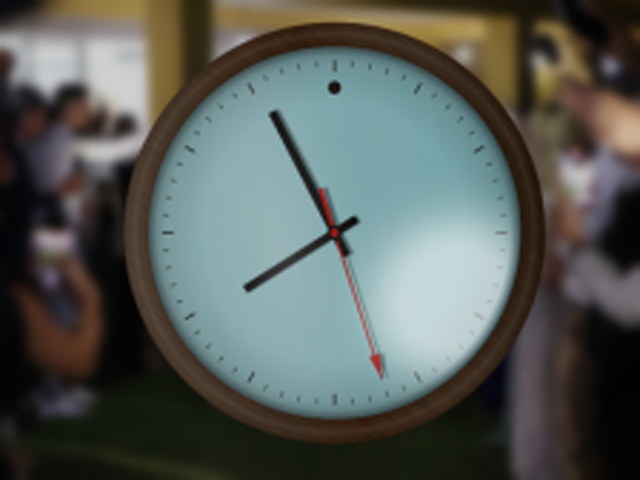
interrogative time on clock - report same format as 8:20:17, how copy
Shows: 7:55:27
